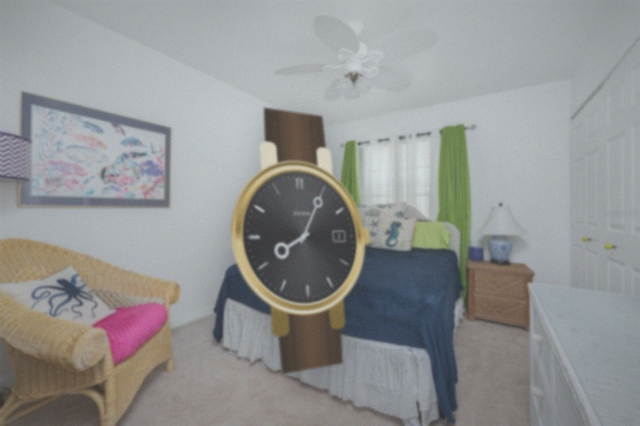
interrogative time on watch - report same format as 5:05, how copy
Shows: 8:05
